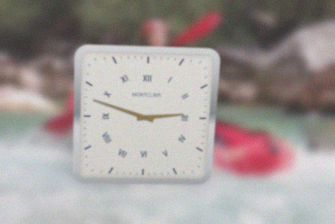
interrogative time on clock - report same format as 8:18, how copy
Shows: 2:48
